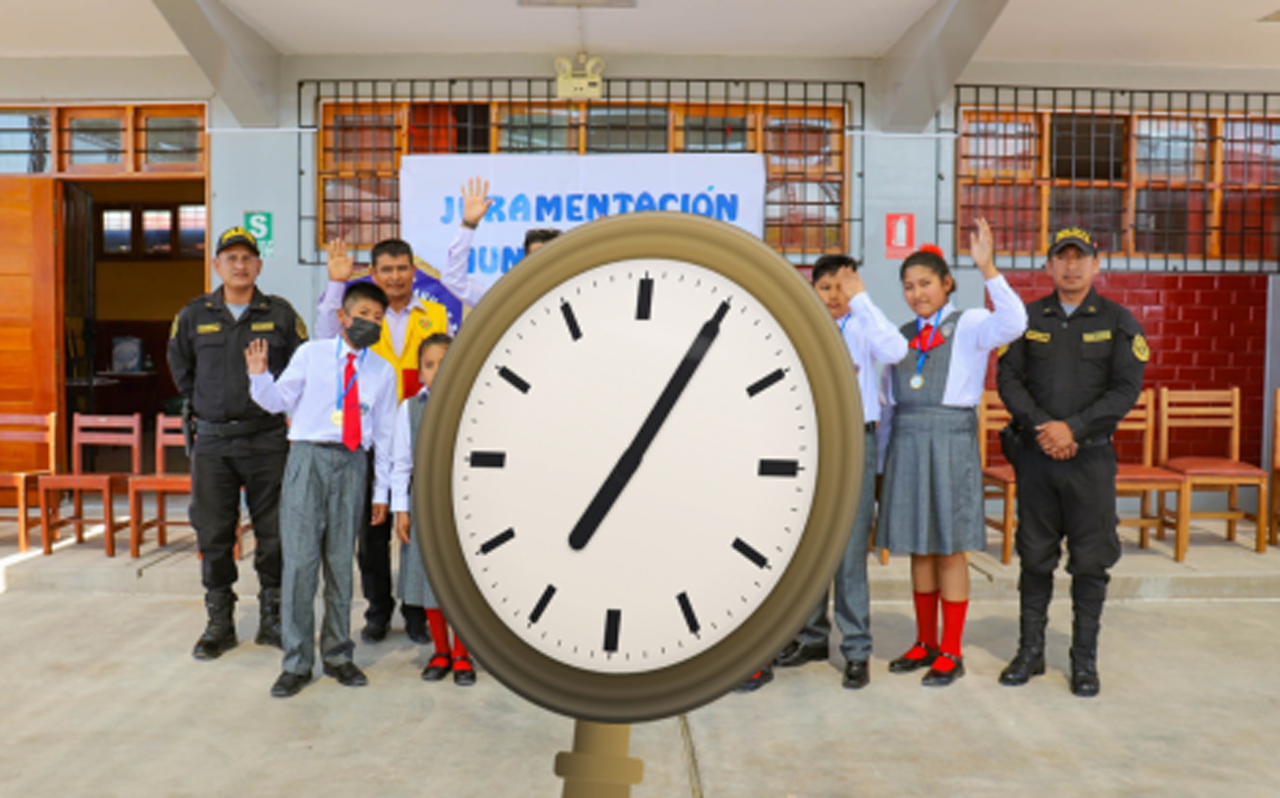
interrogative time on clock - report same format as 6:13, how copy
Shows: 7:05
